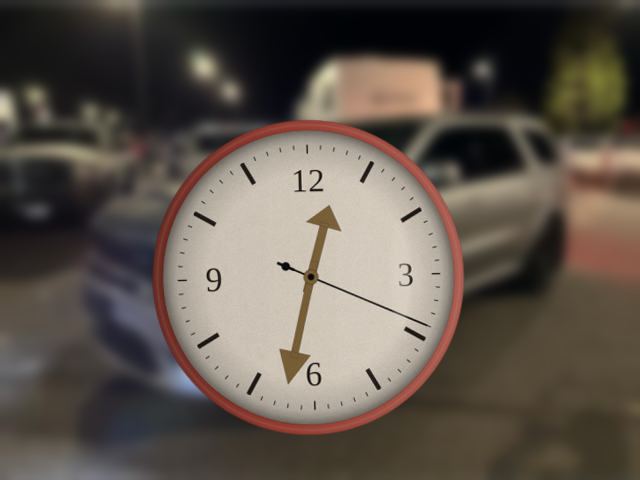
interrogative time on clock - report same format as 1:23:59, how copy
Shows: 12:32:19
